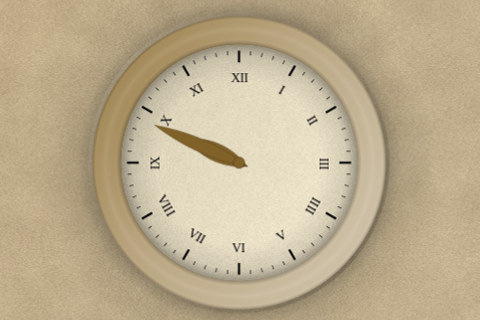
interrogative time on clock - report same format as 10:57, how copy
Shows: 9:49
